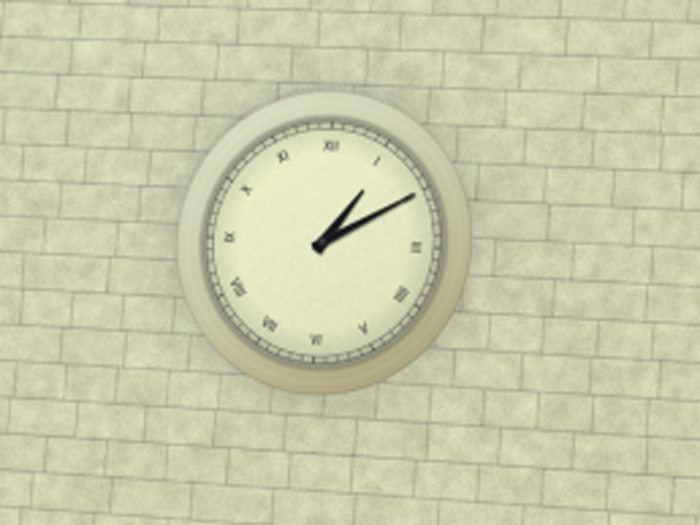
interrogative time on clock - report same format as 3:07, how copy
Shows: 1:10
